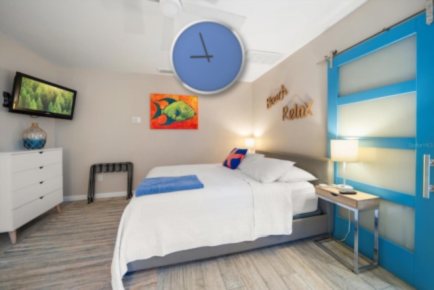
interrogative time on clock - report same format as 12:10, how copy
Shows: 8:57
